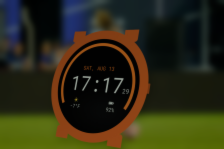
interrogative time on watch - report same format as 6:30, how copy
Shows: 17:17
